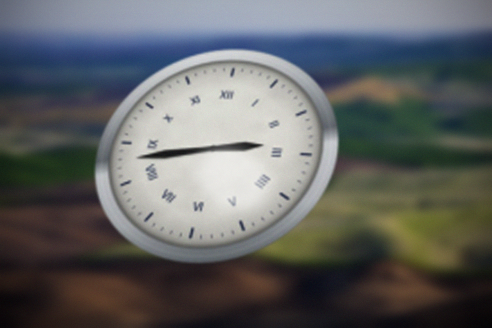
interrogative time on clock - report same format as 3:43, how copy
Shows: 2:43
